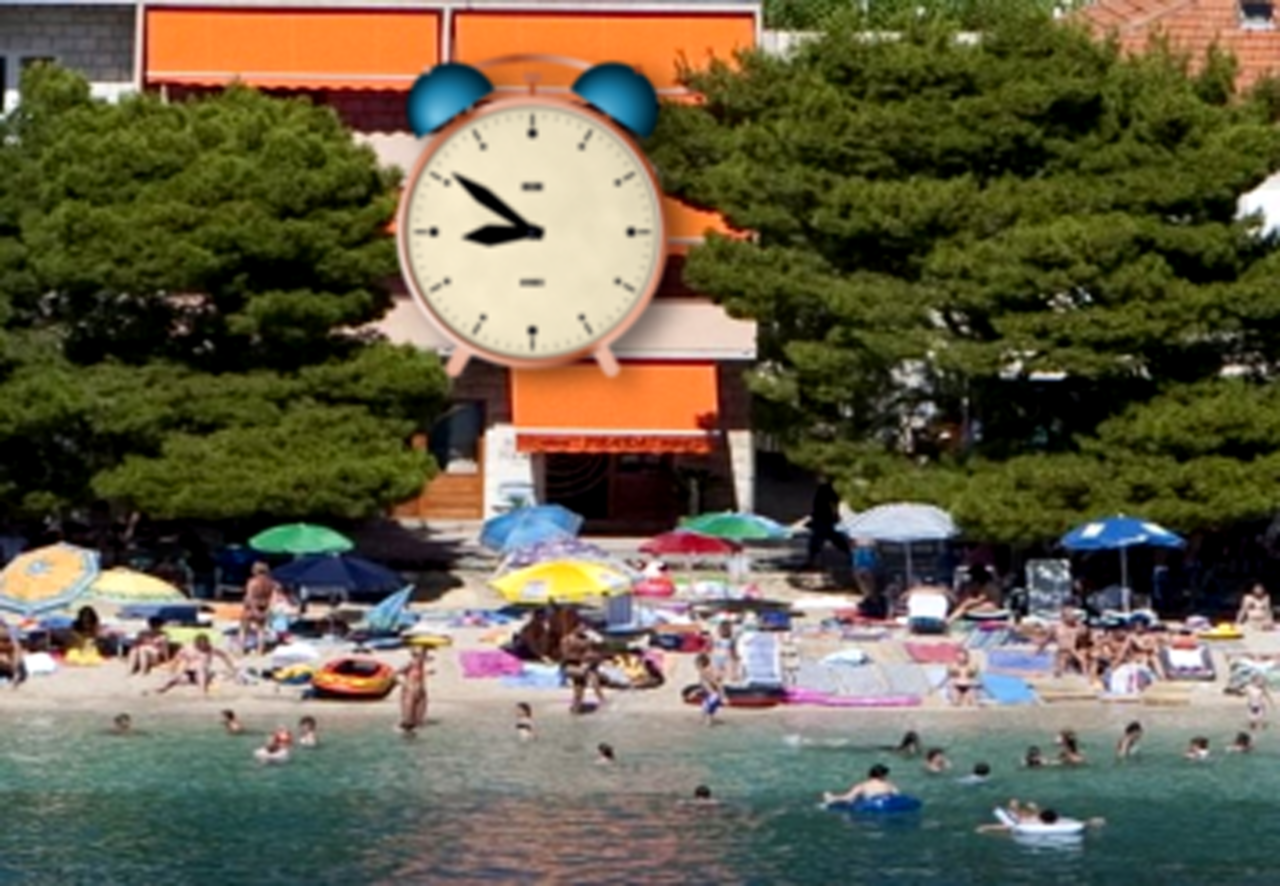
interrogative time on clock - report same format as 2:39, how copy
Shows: 8:51
